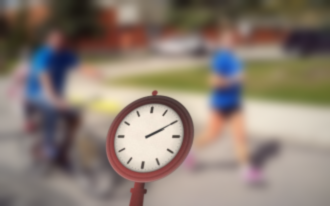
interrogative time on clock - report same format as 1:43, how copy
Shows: 2:10
